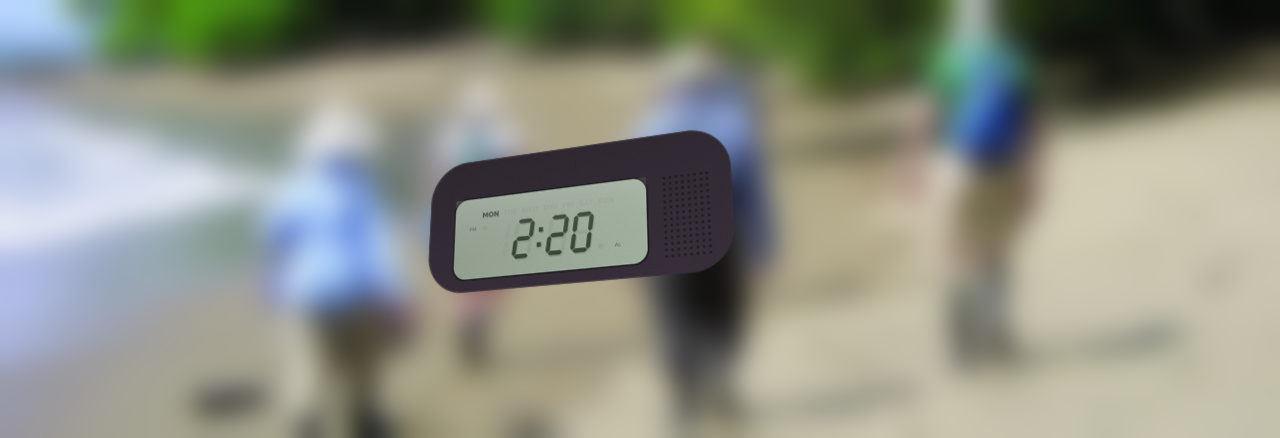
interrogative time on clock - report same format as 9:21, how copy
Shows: 2:20
